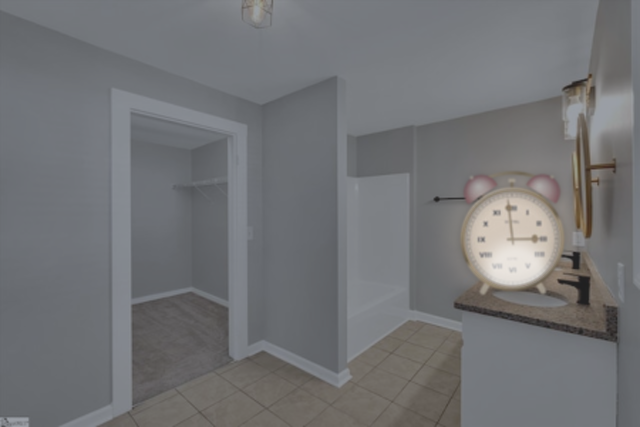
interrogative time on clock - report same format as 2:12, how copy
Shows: 2:59
